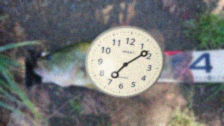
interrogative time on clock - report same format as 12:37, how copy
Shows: 7:08
